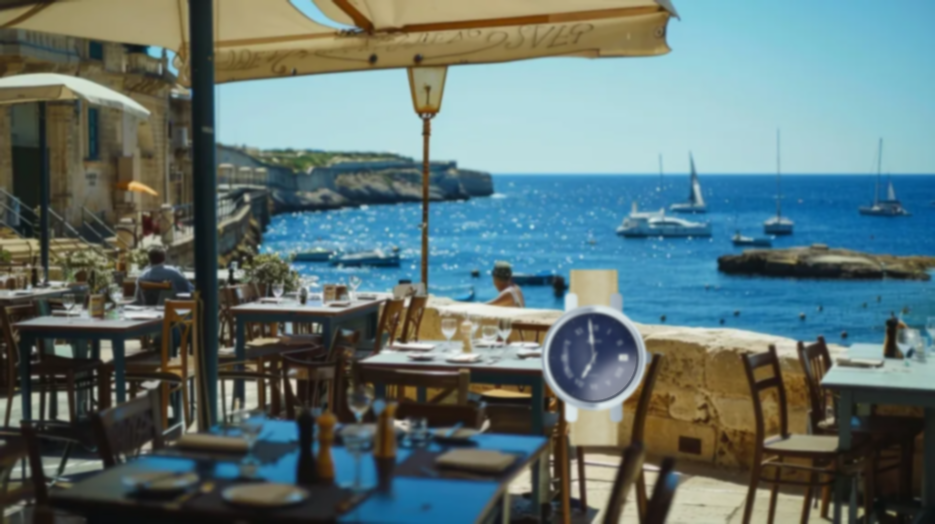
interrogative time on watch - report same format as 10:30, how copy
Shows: 6:59
